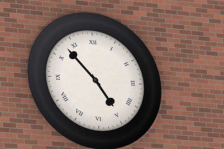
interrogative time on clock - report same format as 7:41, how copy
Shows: 4:53
